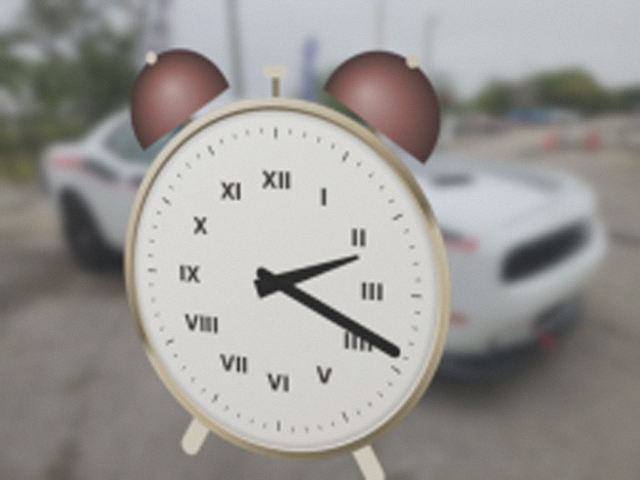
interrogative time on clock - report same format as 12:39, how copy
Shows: 2:19
